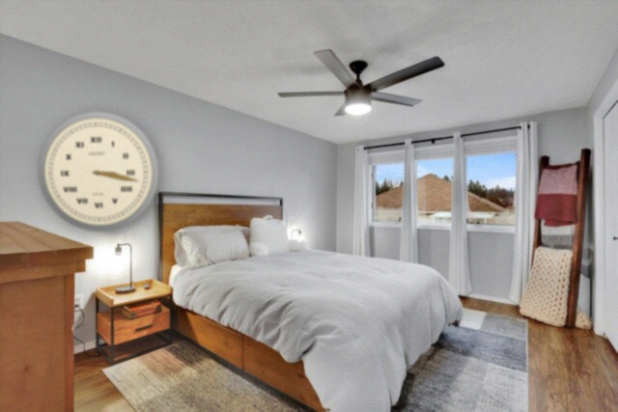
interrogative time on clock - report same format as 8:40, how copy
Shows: 3:17
